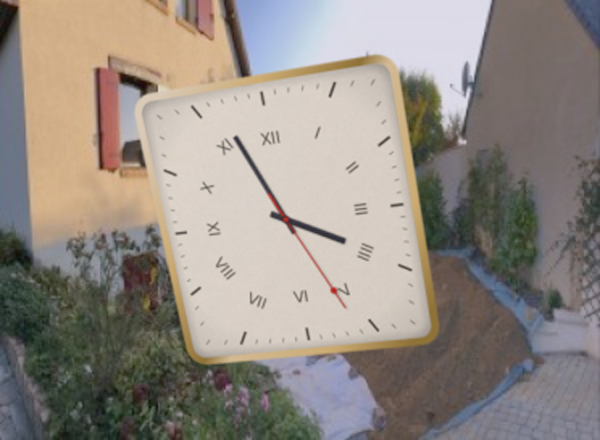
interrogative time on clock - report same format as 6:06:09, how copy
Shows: 3:56:26
